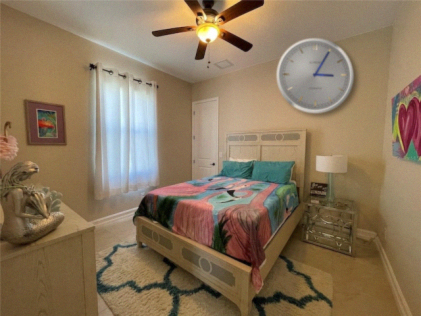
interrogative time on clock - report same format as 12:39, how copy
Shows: 3:05
